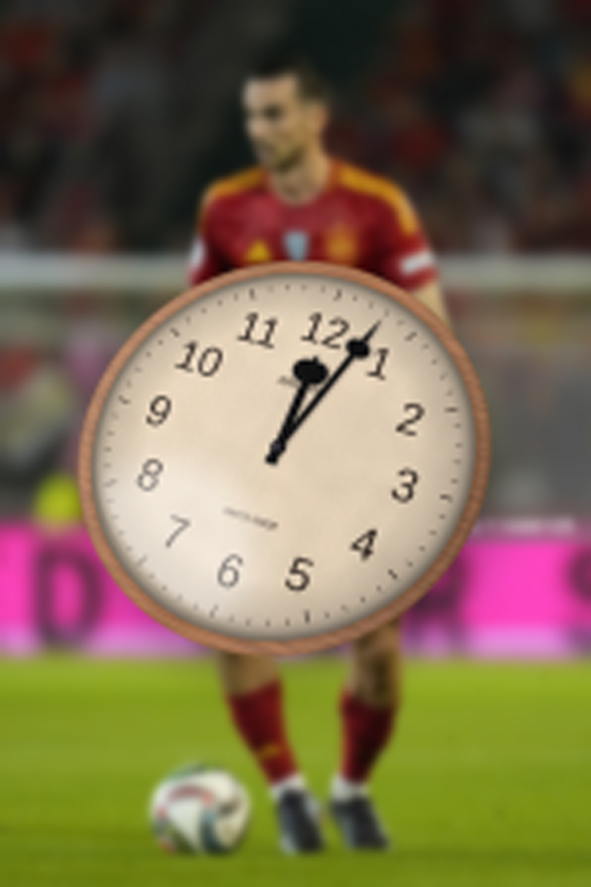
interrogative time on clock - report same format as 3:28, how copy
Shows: 12:03
